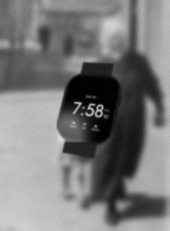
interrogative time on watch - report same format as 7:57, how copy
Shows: 7:58
